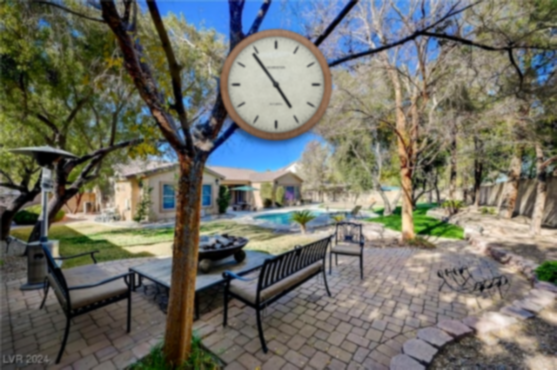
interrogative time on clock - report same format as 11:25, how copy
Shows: 4:54
